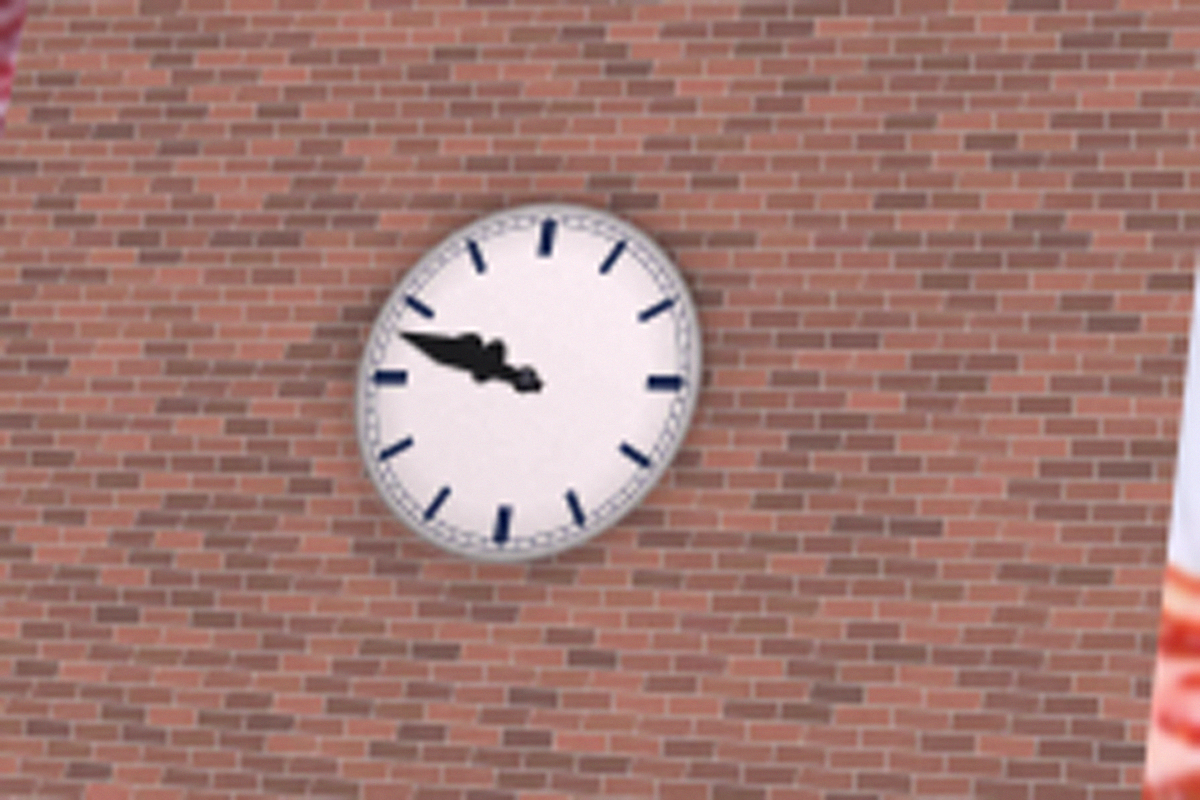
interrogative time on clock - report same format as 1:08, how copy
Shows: 9:48
